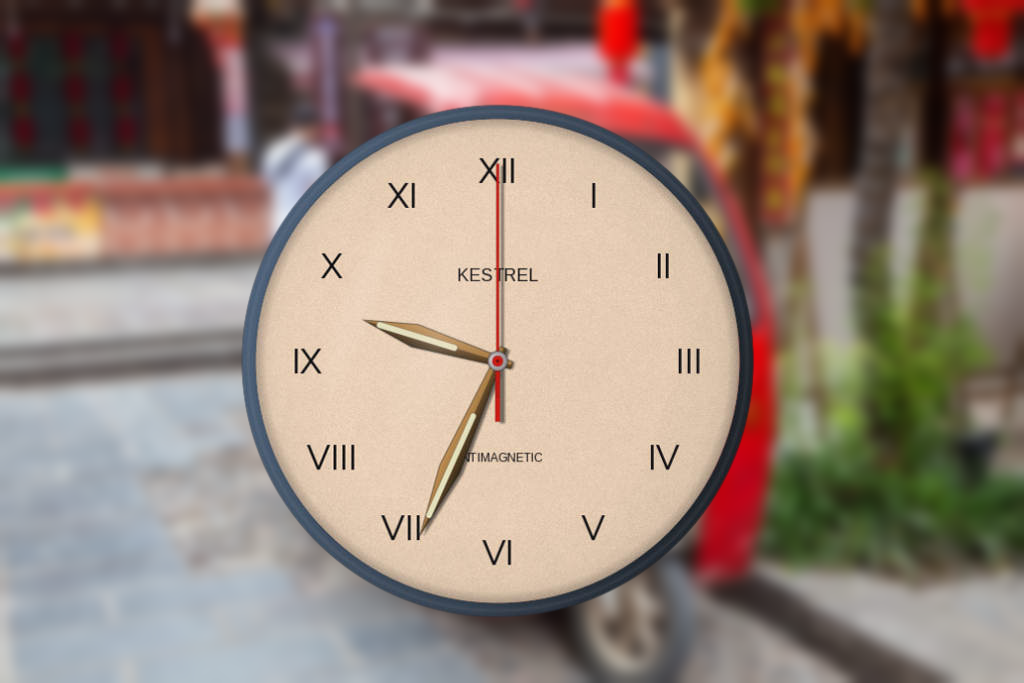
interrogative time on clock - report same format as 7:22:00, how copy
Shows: 9:34:00
